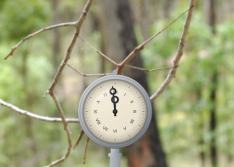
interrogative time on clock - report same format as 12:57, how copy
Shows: 11:59
